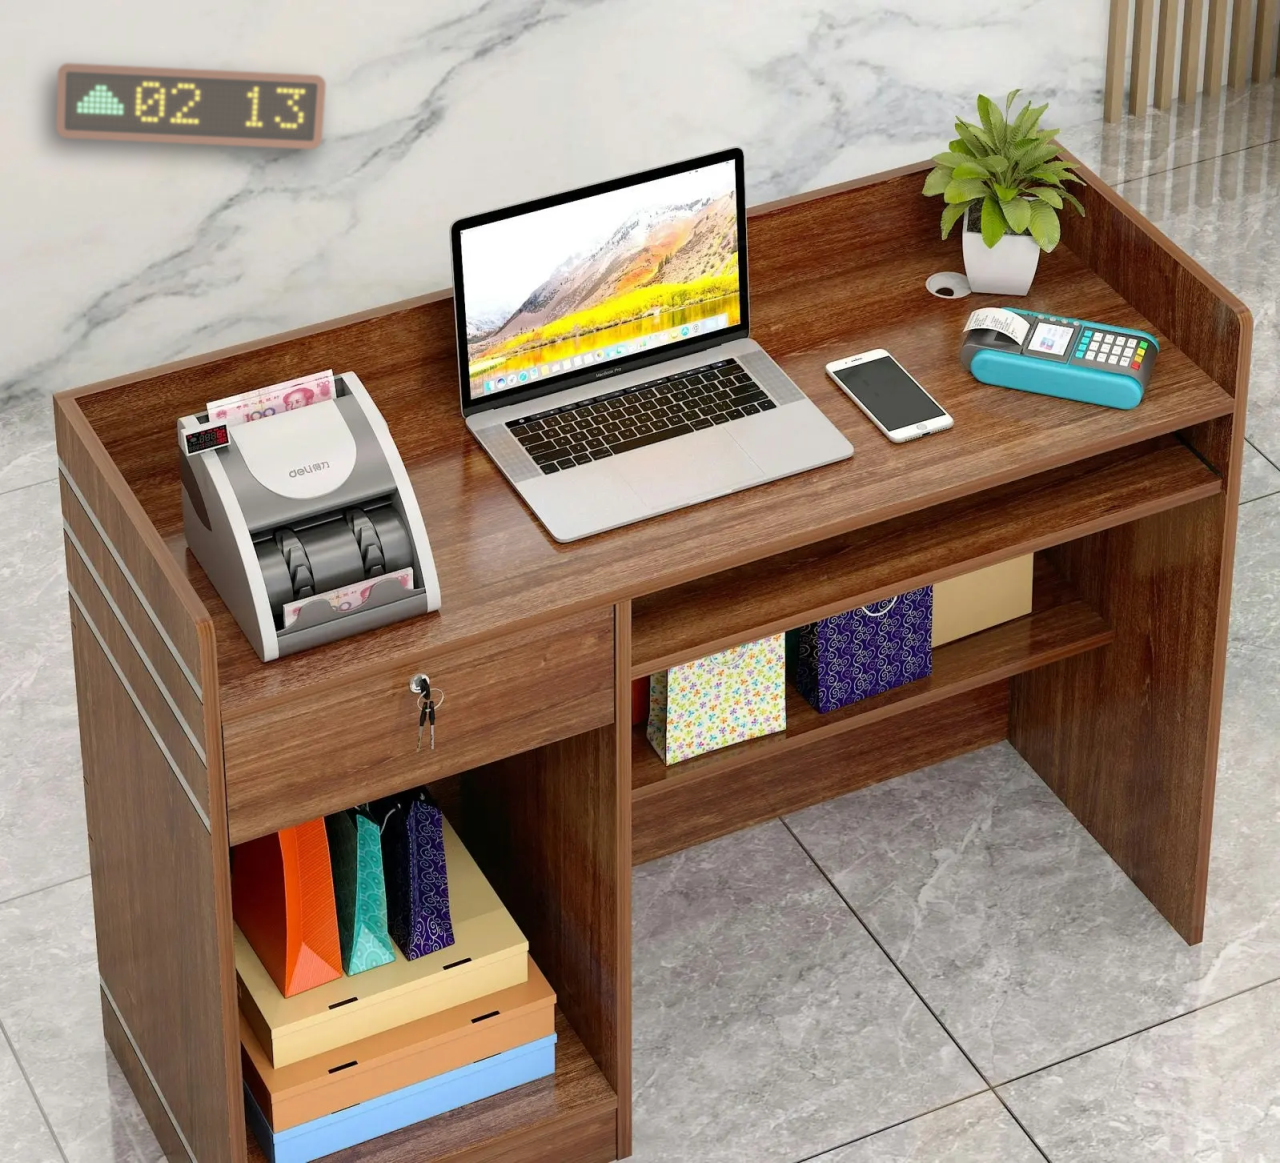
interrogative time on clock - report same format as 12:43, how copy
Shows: 2:13
